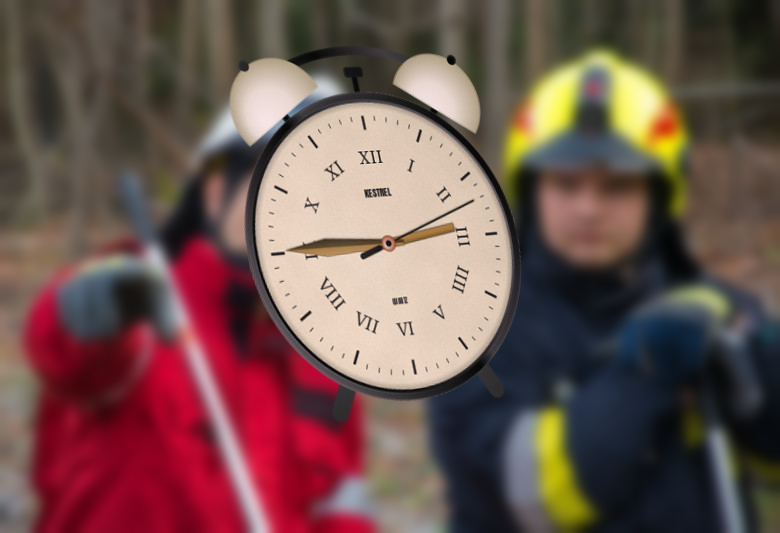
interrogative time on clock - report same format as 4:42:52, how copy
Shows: 2:45:12
